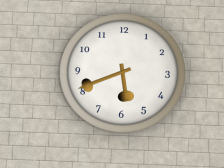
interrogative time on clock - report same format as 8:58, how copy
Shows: 5:41
